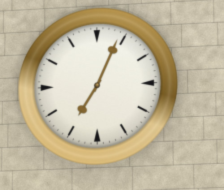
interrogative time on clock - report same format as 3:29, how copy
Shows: 7:04
